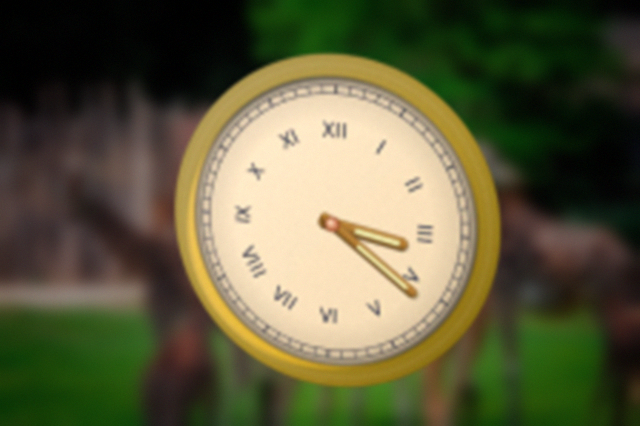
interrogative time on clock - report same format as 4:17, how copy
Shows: 3:21
